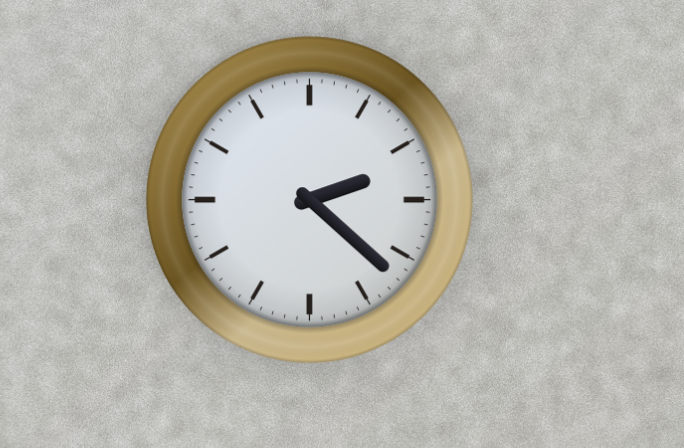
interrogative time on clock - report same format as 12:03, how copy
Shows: 2:22
